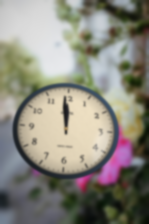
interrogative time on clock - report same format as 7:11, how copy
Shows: 11:59
